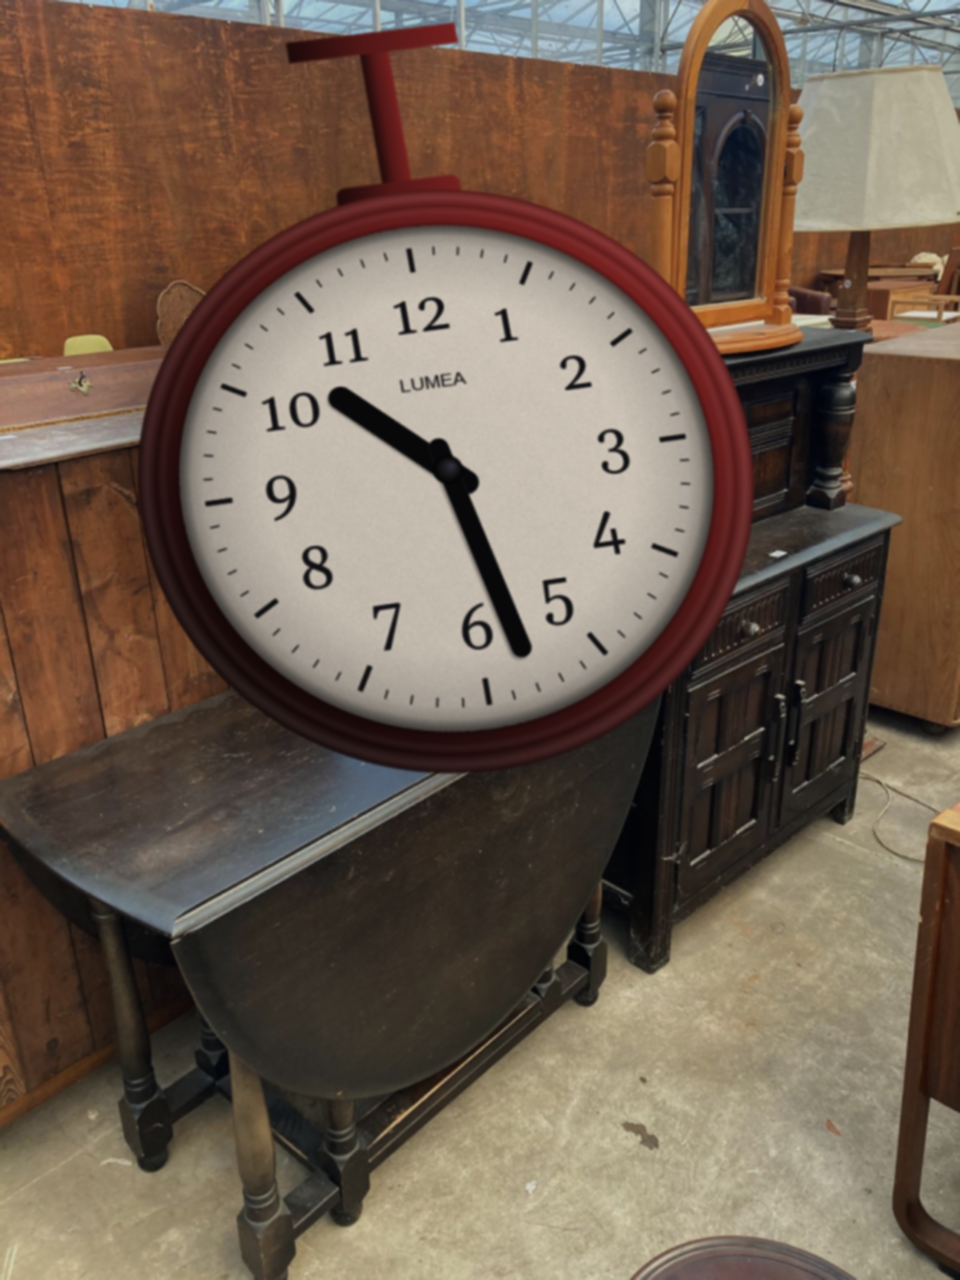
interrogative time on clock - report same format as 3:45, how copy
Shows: 10:28
